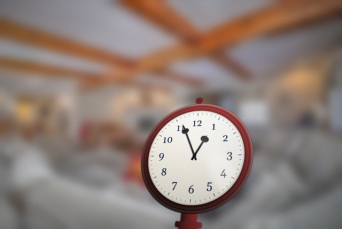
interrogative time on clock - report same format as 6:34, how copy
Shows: 12:56
